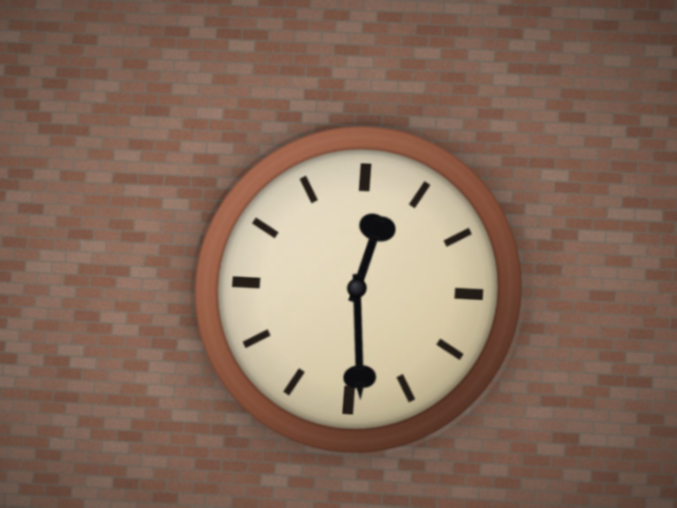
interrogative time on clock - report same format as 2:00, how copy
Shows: 12:29
